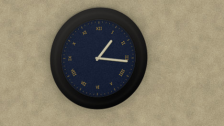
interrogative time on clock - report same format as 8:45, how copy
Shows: 1:16
